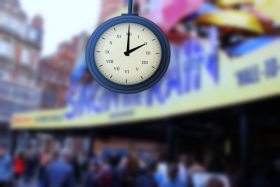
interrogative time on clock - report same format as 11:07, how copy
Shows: 2:00
